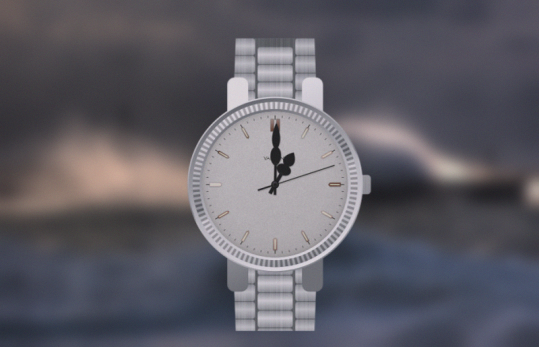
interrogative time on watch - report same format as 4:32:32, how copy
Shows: 1:00:12
